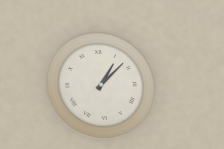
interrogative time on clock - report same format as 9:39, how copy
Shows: 1:08
